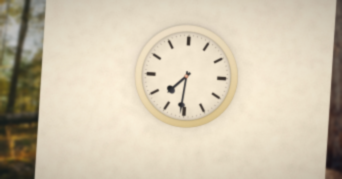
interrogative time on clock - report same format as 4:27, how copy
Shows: 7:31
